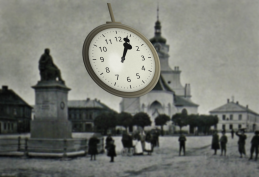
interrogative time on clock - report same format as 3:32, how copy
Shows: 1:04
